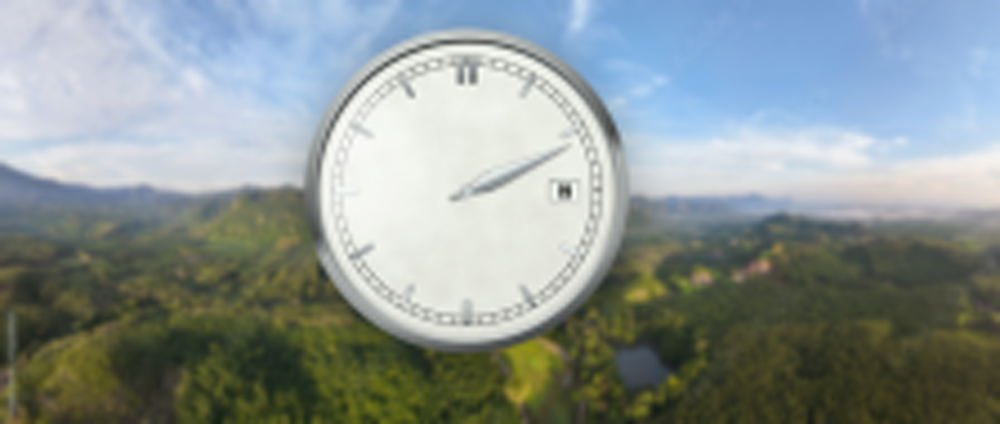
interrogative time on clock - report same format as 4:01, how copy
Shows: 2:11
